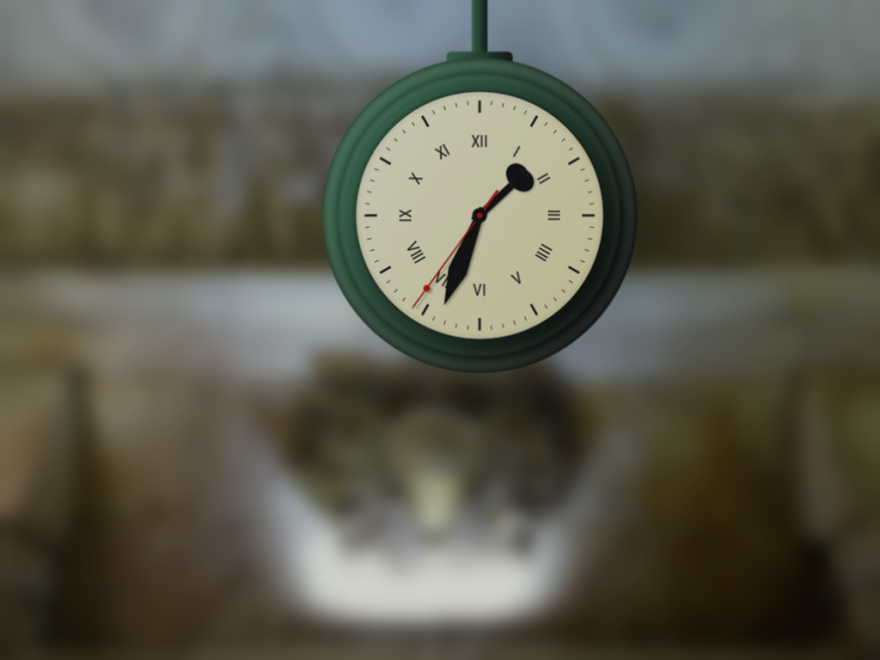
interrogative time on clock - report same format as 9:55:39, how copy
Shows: 1:33:36
